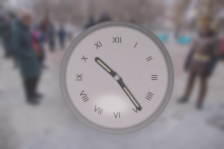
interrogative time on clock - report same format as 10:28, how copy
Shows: 10:24
